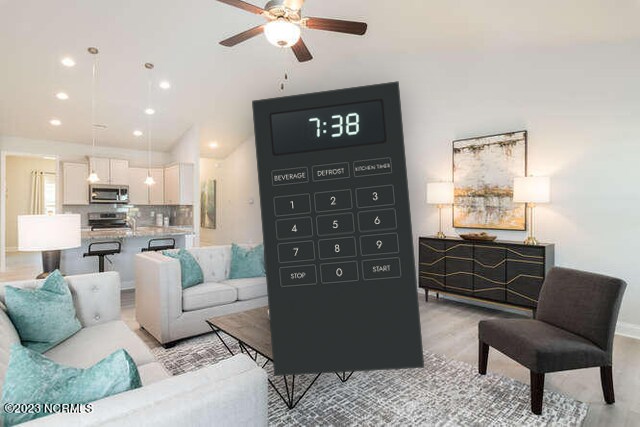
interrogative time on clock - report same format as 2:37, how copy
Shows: 7:38
